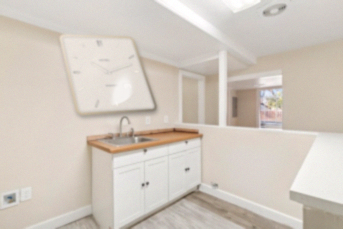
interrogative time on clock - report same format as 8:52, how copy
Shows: 10:12
